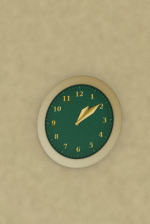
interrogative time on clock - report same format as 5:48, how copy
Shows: 1:09
